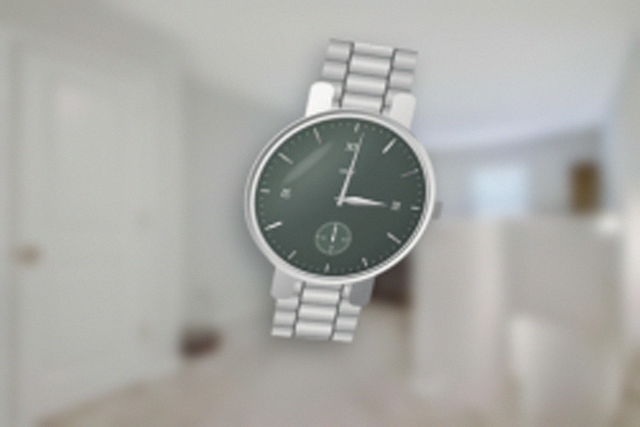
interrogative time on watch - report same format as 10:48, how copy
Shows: 3:01
